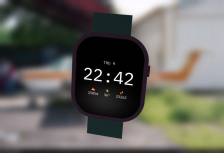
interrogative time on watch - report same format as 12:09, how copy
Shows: 22:42
